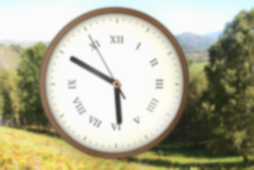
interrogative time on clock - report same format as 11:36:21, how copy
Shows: 5:49:55
